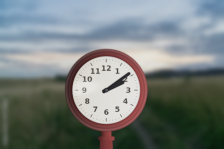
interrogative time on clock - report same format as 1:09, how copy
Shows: 2:09
